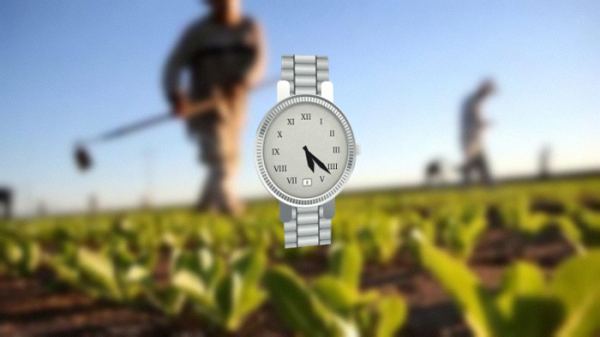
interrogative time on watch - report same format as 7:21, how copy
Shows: 5:22
